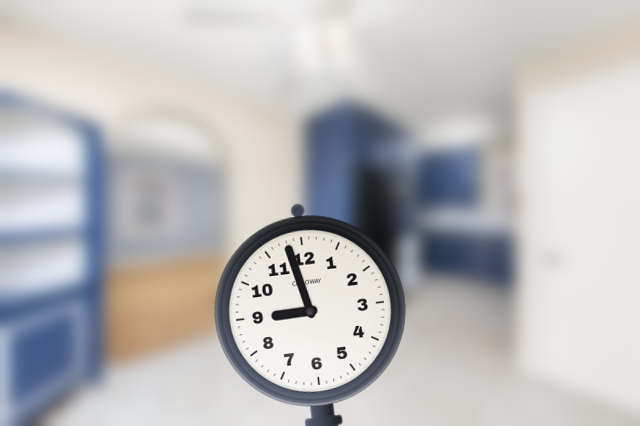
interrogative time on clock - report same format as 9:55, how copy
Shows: 8:58
